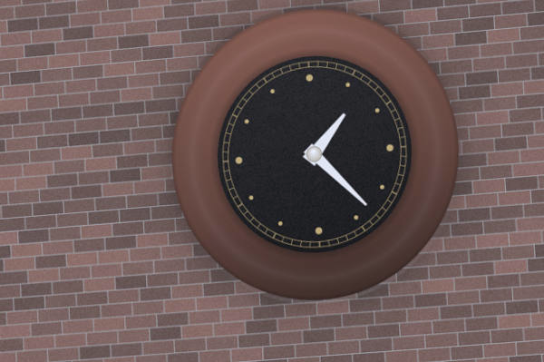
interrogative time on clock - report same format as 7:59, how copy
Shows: 1:23
